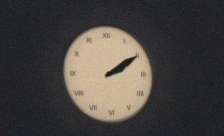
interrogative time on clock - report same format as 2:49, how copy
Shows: 2:10
